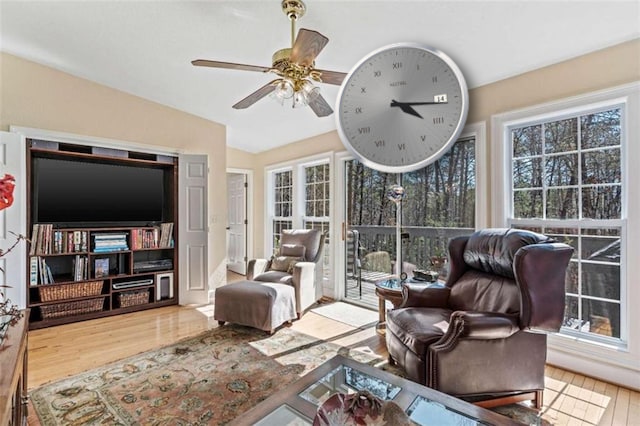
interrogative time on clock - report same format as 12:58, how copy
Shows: 4:16
